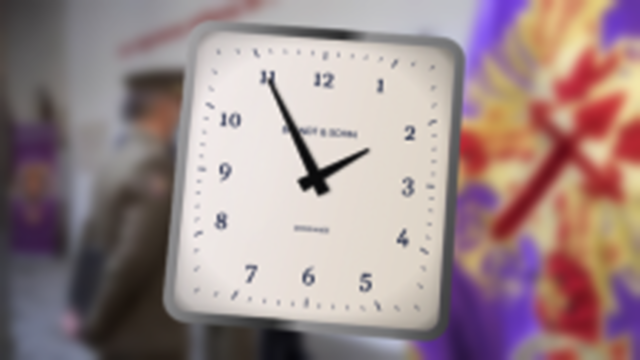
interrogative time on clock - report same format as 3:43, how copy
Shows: 1:55
